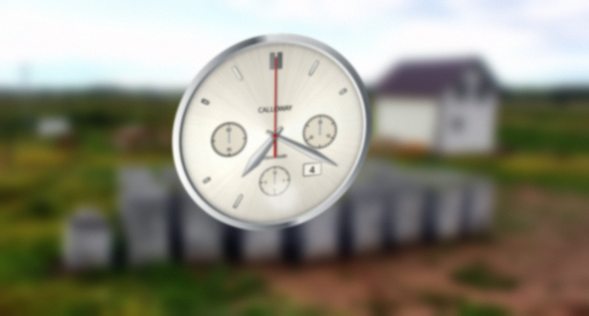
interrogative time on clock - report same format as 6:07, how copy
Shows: 7:20
